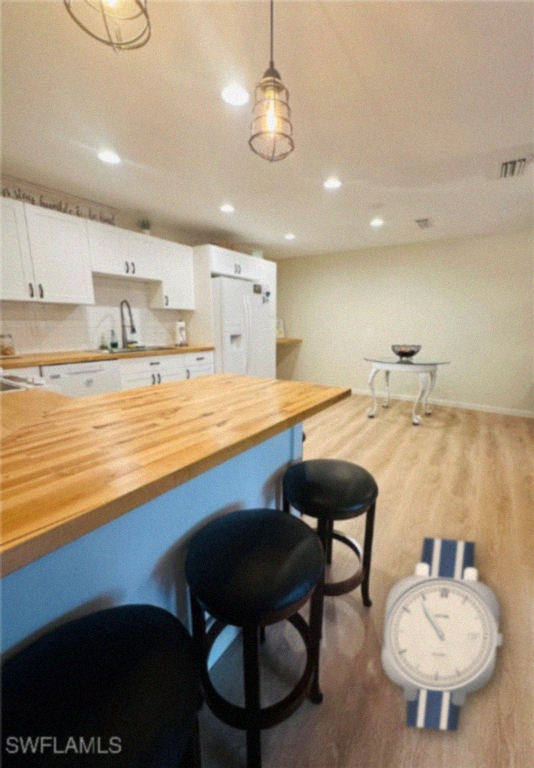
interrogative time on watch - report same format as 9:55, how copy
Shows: 10:54
